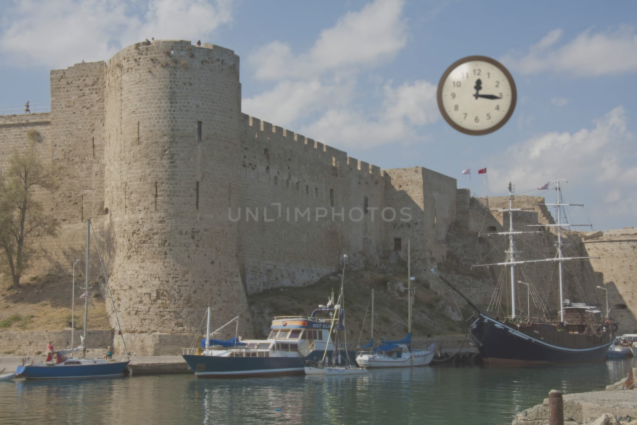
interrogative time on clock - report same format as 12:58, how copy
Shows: 12:16
